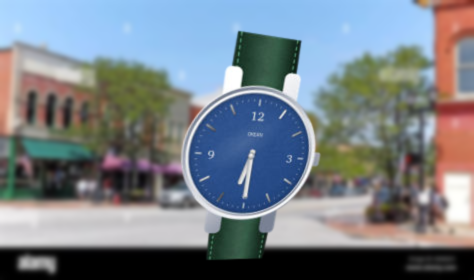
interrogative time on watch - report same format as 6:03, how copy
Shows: 6:30
